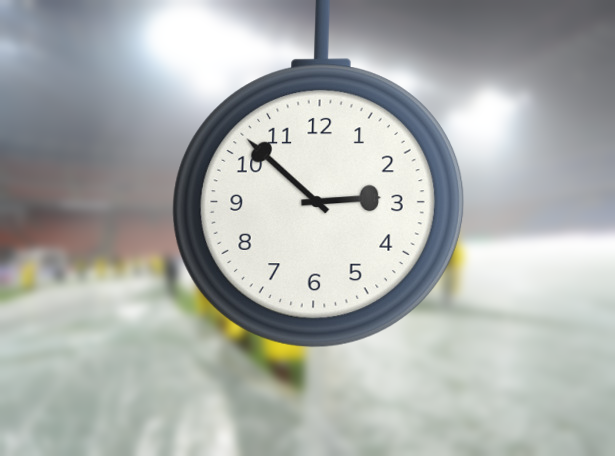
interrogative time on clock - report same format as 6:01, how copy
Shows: 2:52
